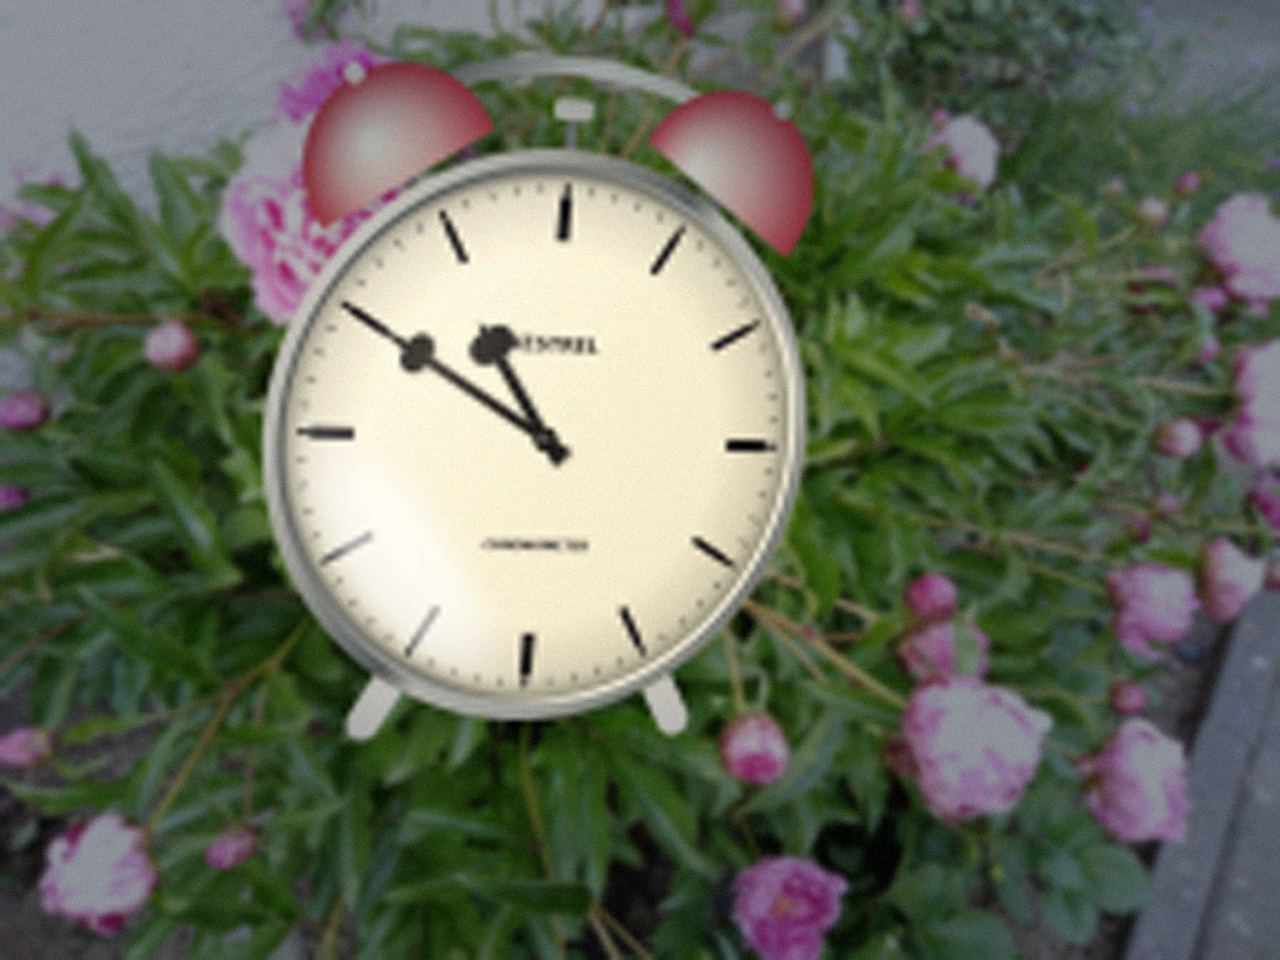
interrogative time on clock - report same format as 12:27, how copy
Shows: 10:50
